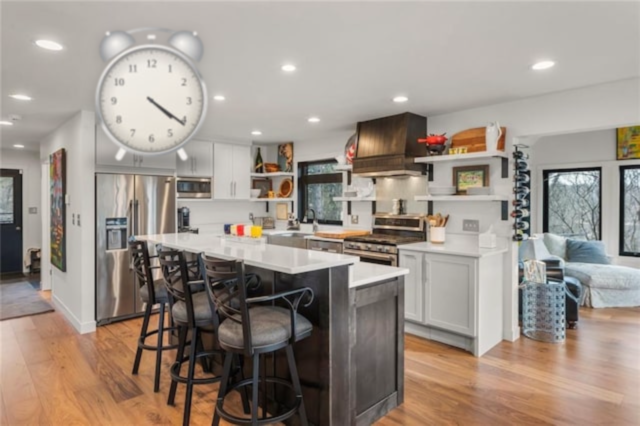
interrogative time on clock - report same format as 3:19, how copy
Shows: 4:21
